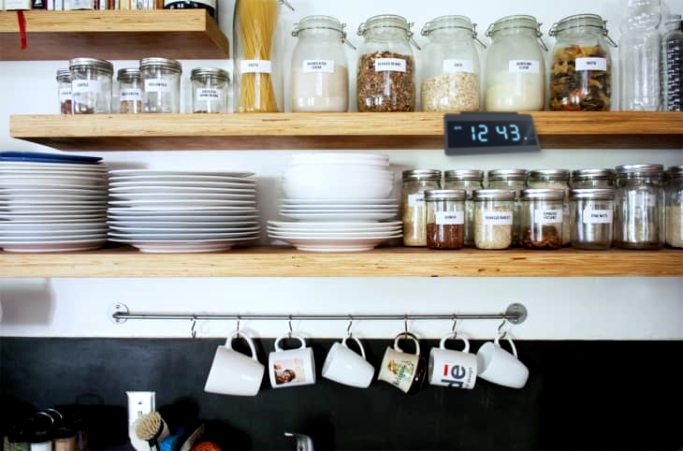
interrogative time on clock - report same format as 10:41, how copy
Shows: 12:43
